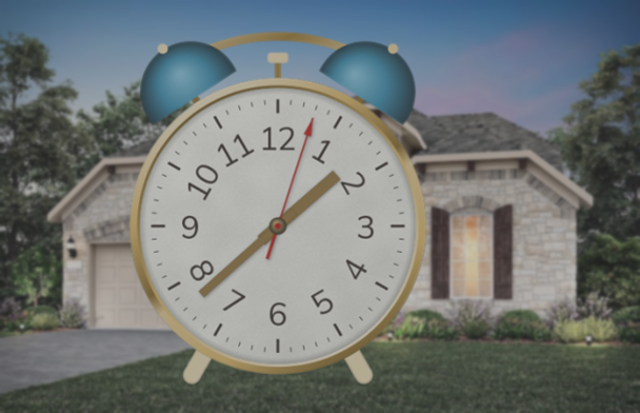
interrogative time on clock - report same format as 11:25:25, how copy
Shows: 1:38:03
